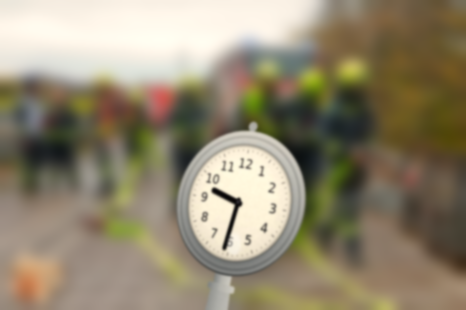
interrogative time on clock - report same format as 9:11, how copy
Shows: 9:31
